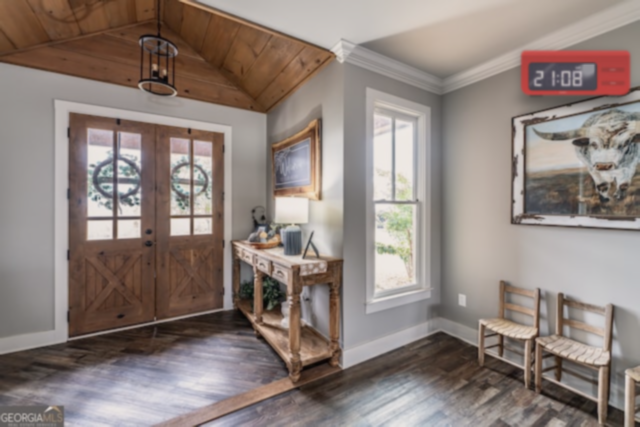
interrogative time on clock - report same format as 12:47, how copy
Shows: 21:08
